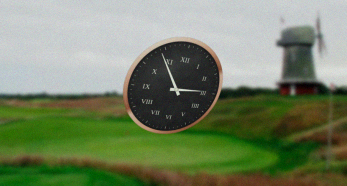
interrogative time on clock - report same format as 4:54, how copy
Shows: 2:54
